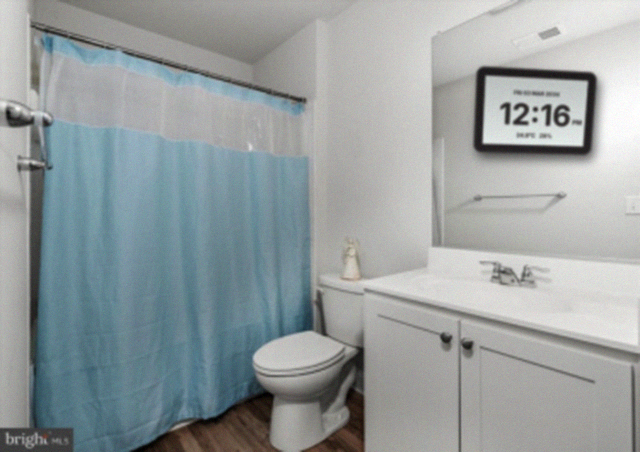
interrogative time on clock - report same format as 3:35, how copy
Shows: 12:16
